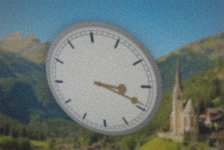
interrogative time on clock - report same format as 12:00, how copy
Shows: 3:19
